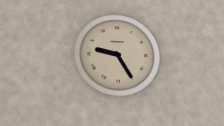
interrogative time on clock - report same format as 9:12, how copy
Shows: 9:25
